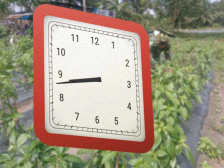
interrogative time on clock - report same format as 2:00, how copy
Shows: 8:43
